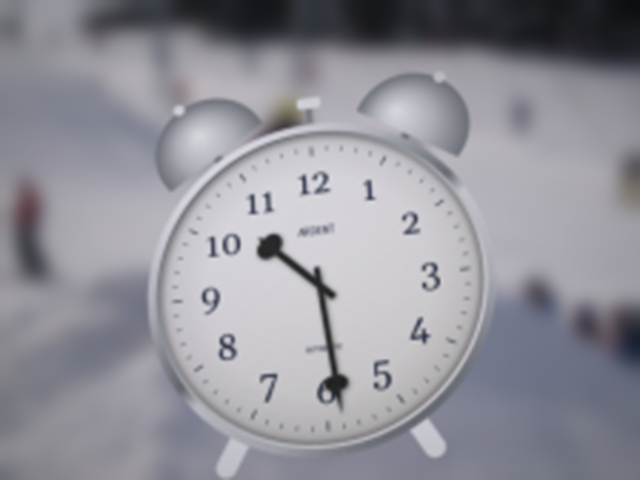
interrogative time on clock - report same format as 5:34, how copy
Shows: 10:29
